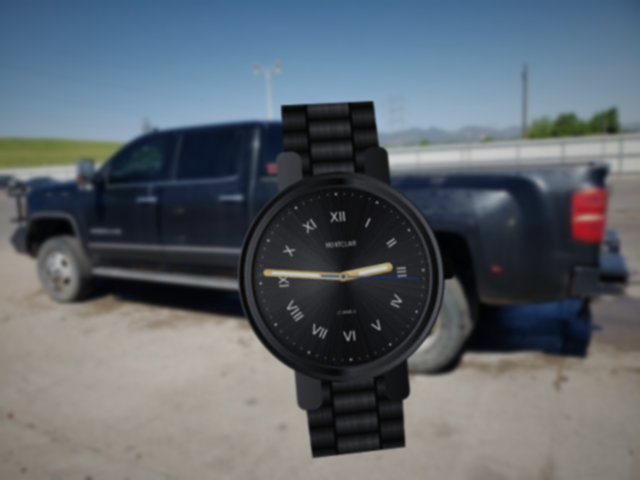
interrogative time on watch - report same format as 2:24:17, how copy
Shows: 2:46:16
